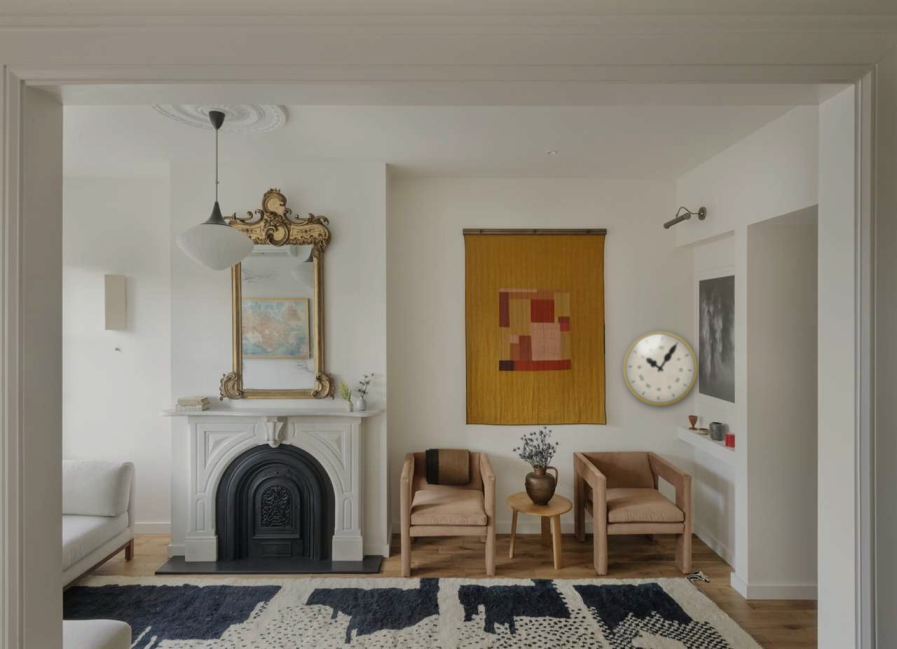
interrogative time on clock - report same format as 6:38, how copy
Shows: 10:05
